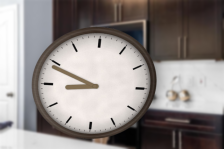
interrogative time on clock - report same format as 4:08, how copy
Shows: 8:49
